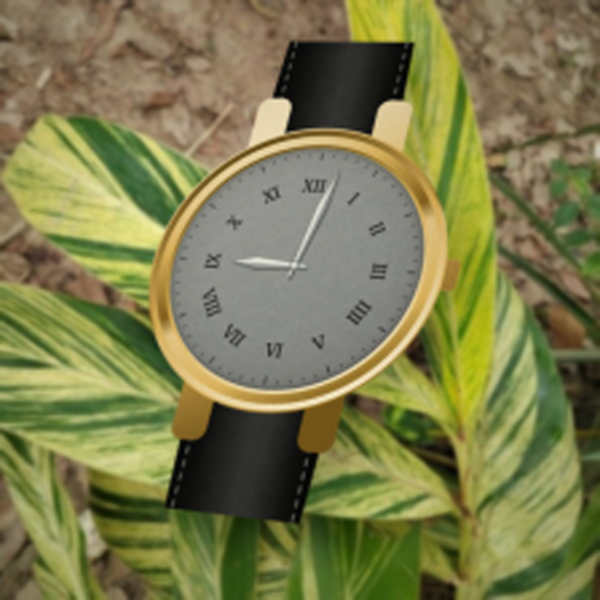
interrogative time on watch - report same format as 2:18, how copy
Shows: 9:02
